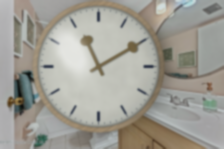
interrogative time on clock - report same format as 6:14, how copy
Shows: 11:10
